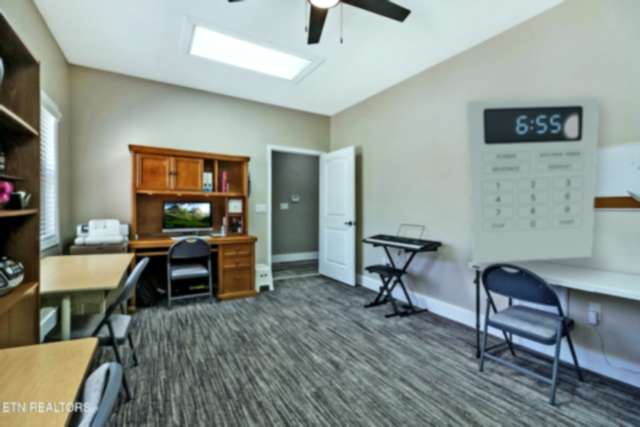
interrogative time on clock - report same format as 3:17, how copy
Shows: 6:55
